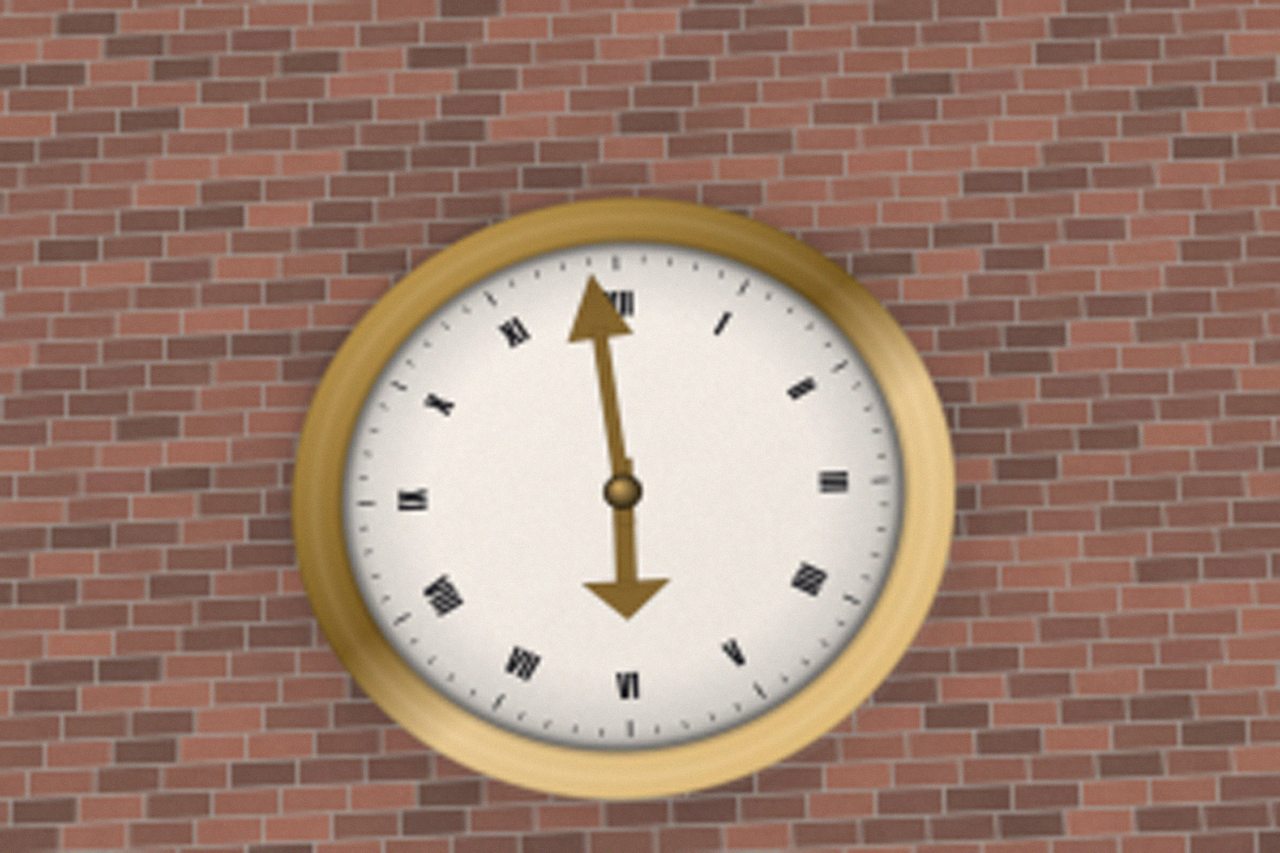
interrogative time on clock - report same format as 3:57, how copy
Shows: 5:59
